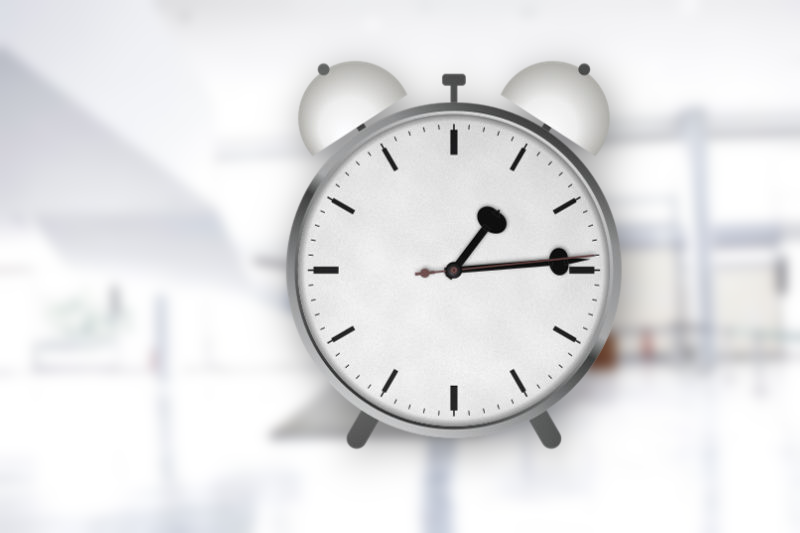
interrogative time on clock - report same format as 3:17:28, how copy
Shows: 1:14:14
